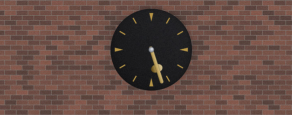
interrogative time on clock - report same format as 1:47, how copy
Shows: 5:27
